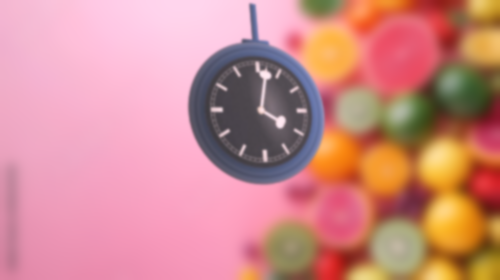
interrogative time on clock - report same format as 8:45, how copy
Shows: 4:02
